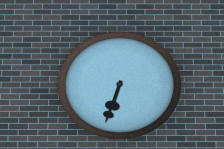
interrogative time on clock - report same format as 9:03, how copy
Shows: 6:33
